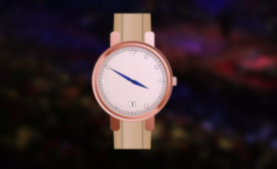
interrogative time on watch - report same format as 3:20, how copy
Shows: 3:50
